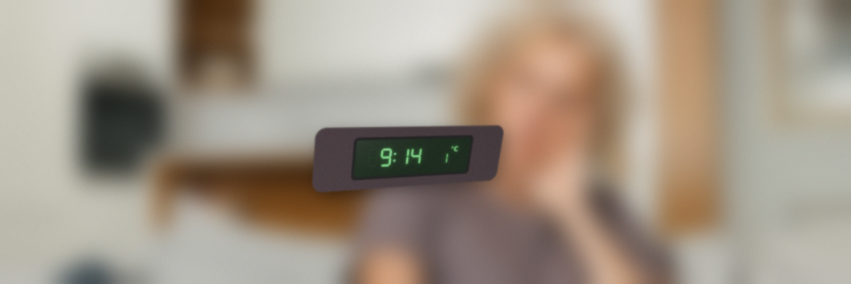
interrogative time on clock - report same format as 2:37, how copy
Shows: 9:14
